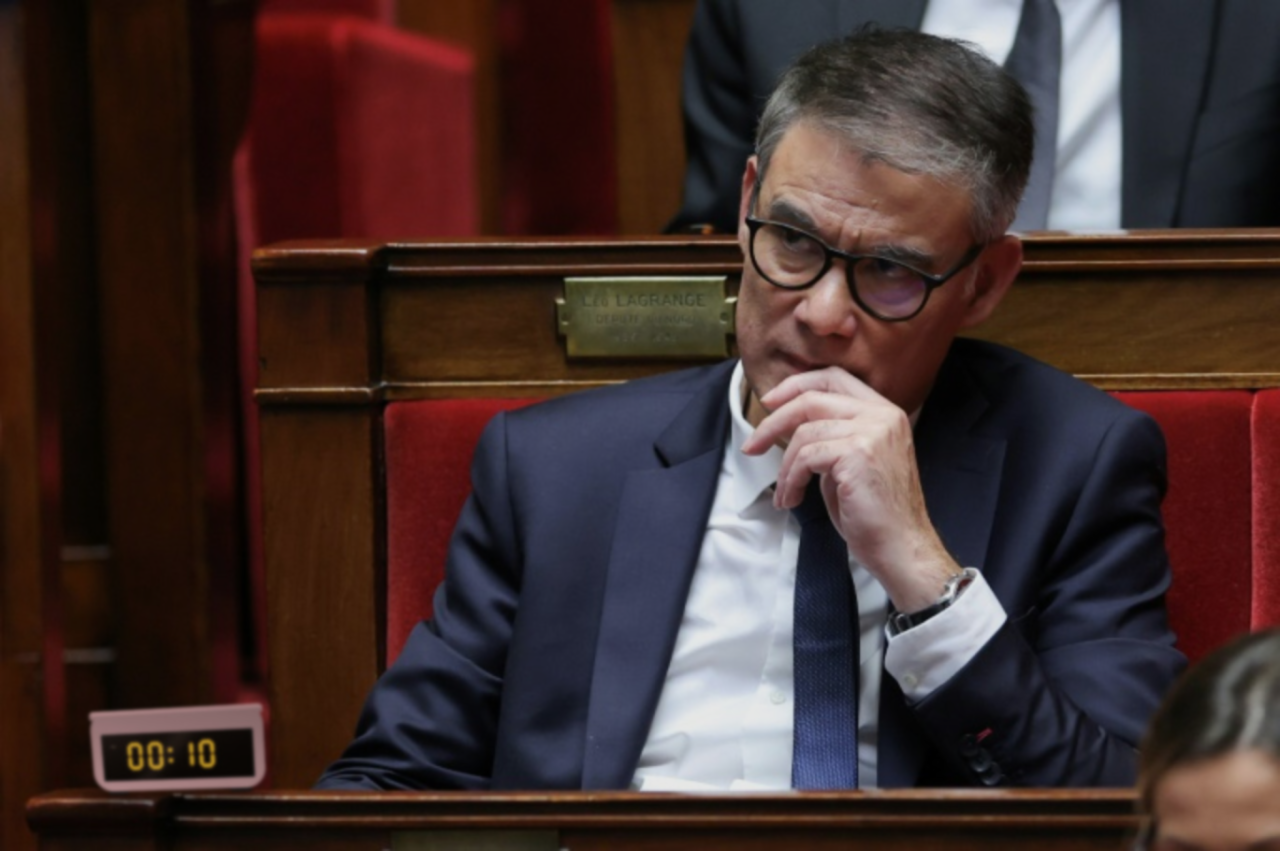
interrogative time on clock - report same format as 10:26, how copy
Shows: 0:10
